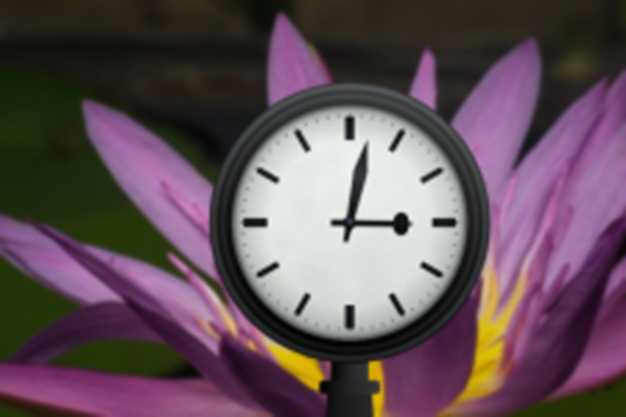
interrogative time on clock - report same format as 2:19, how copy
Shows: 3:02
